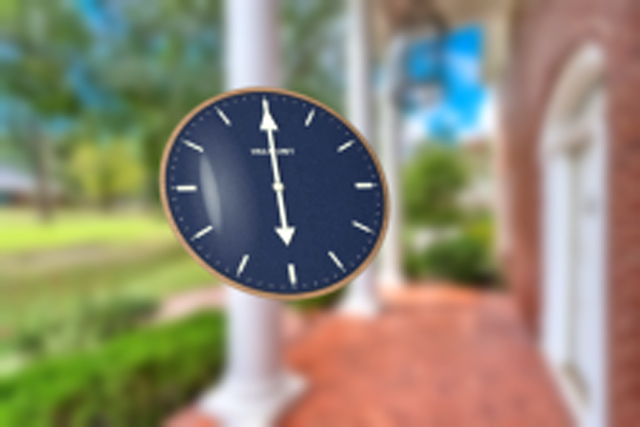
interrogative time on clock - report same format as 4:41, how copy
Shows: 6:00
